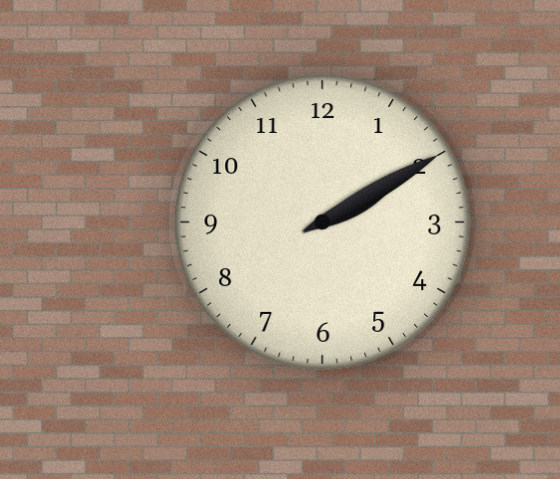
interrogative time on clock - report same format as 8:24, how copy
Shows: 2:10
